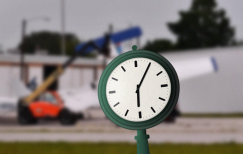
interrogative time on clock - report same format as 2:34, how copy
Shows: 6:05
